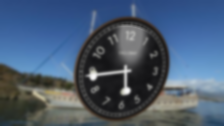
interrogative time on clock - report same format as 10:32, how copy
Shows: 5:44
